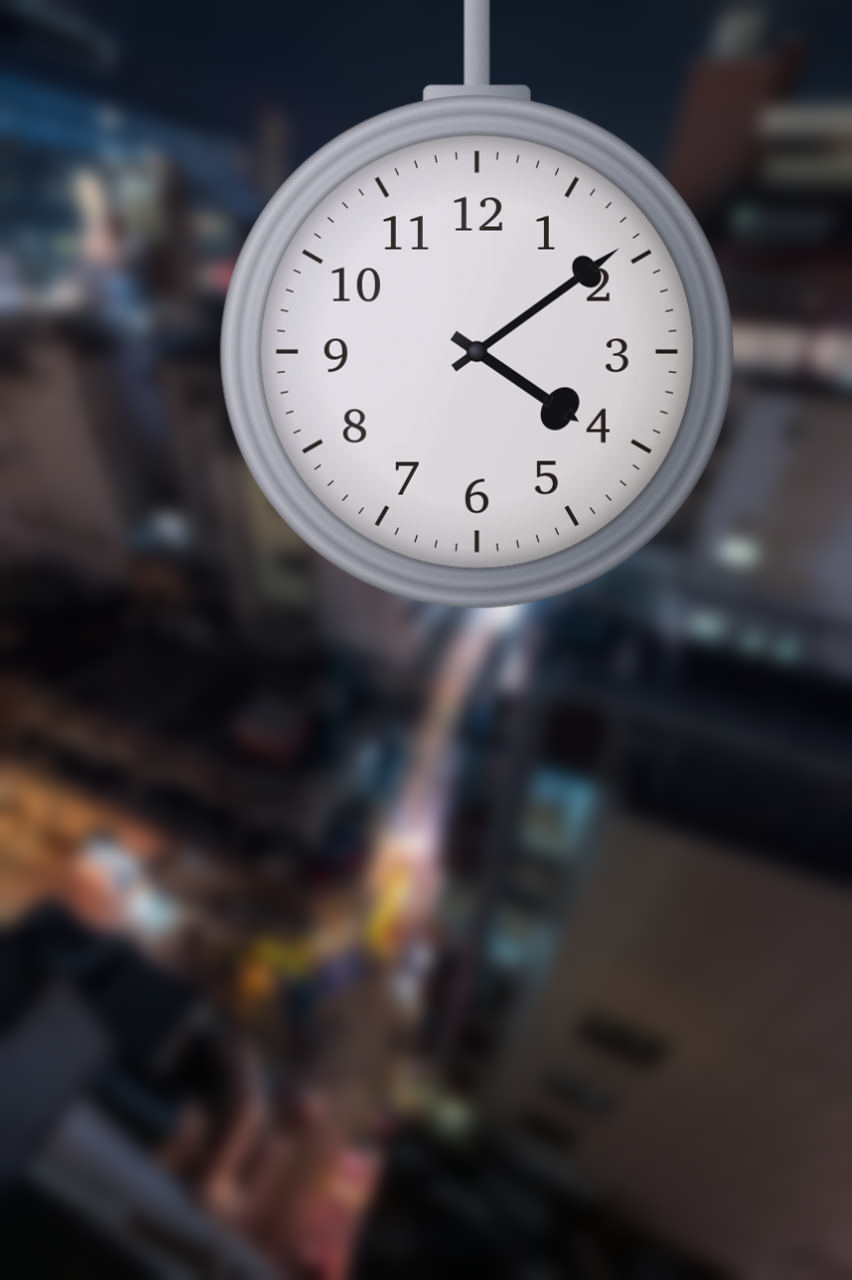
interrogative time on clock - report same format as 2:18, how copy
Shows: 4:09
